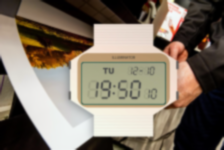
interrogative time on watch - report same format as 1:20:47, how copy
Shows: 19:50:10
